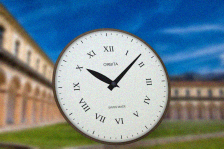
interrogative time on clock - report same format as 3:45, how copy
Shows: 10:08
